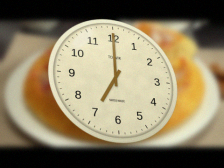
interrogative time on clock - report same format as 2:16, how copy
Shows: 7:00
